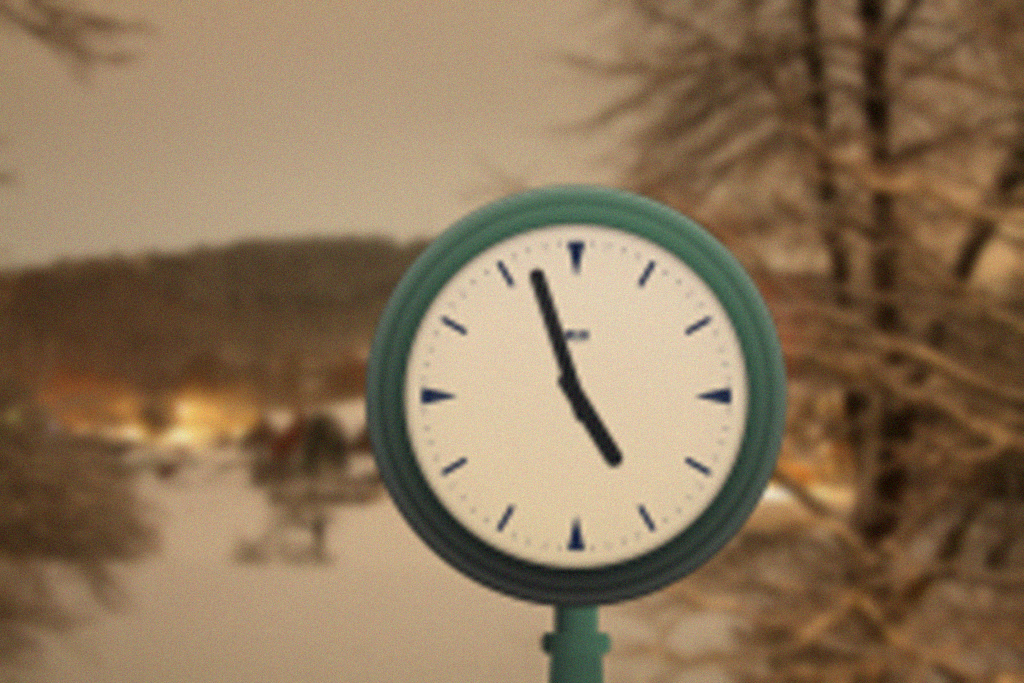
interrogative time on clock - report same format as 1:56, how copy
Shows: 4:57
